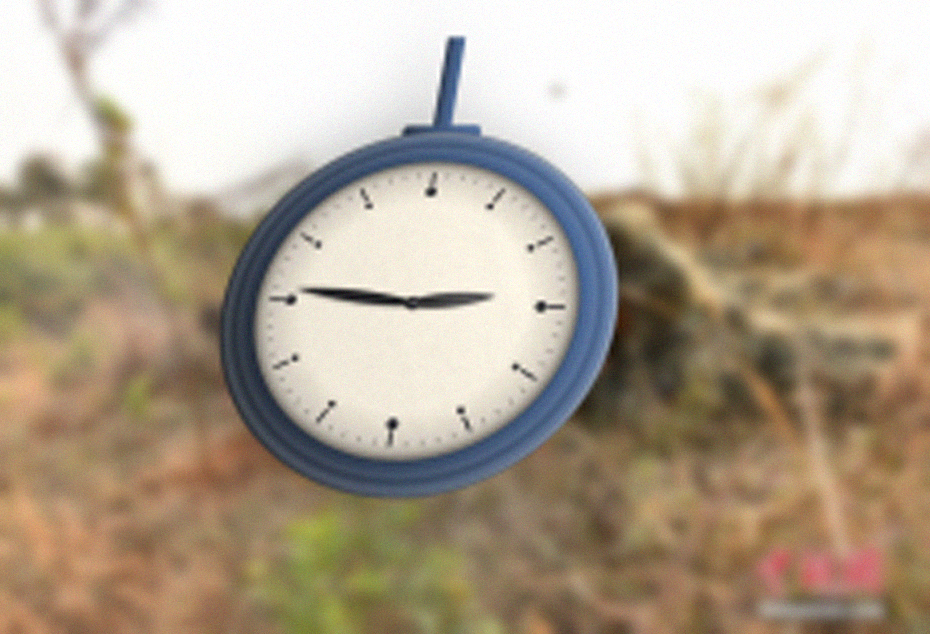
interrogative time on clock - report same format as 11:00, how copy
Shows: 2:46
